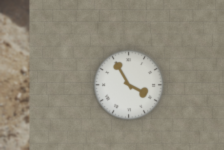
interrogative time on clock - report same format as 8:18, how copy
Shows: 3:55
